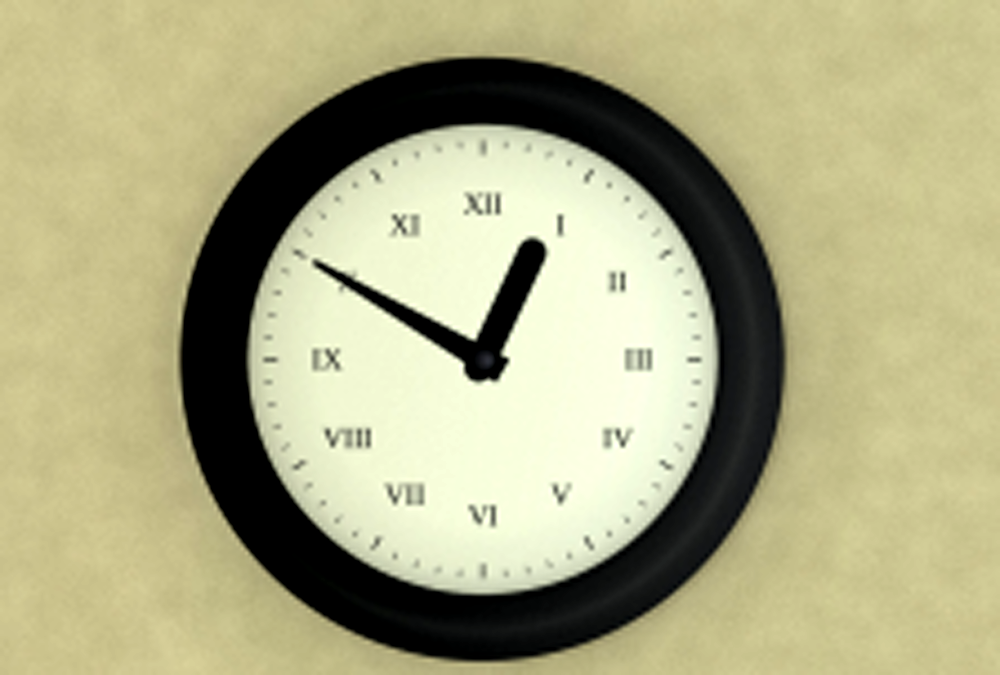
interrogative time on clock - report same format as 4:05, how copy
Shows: 12:50
